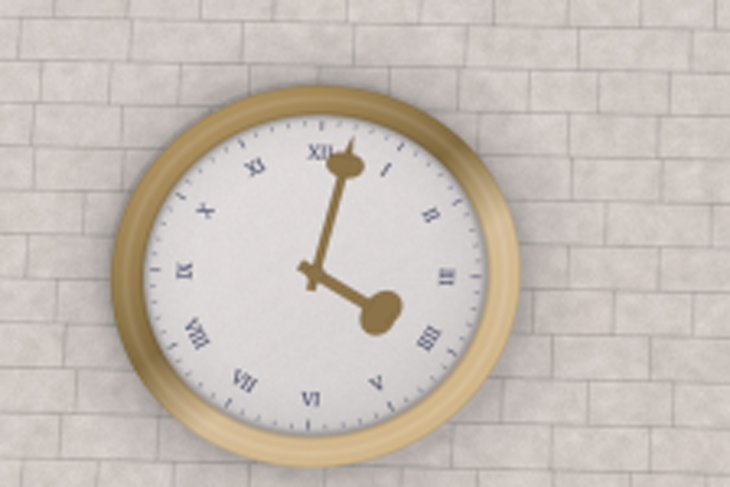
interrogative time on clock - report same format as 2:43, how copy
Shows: 4:02
